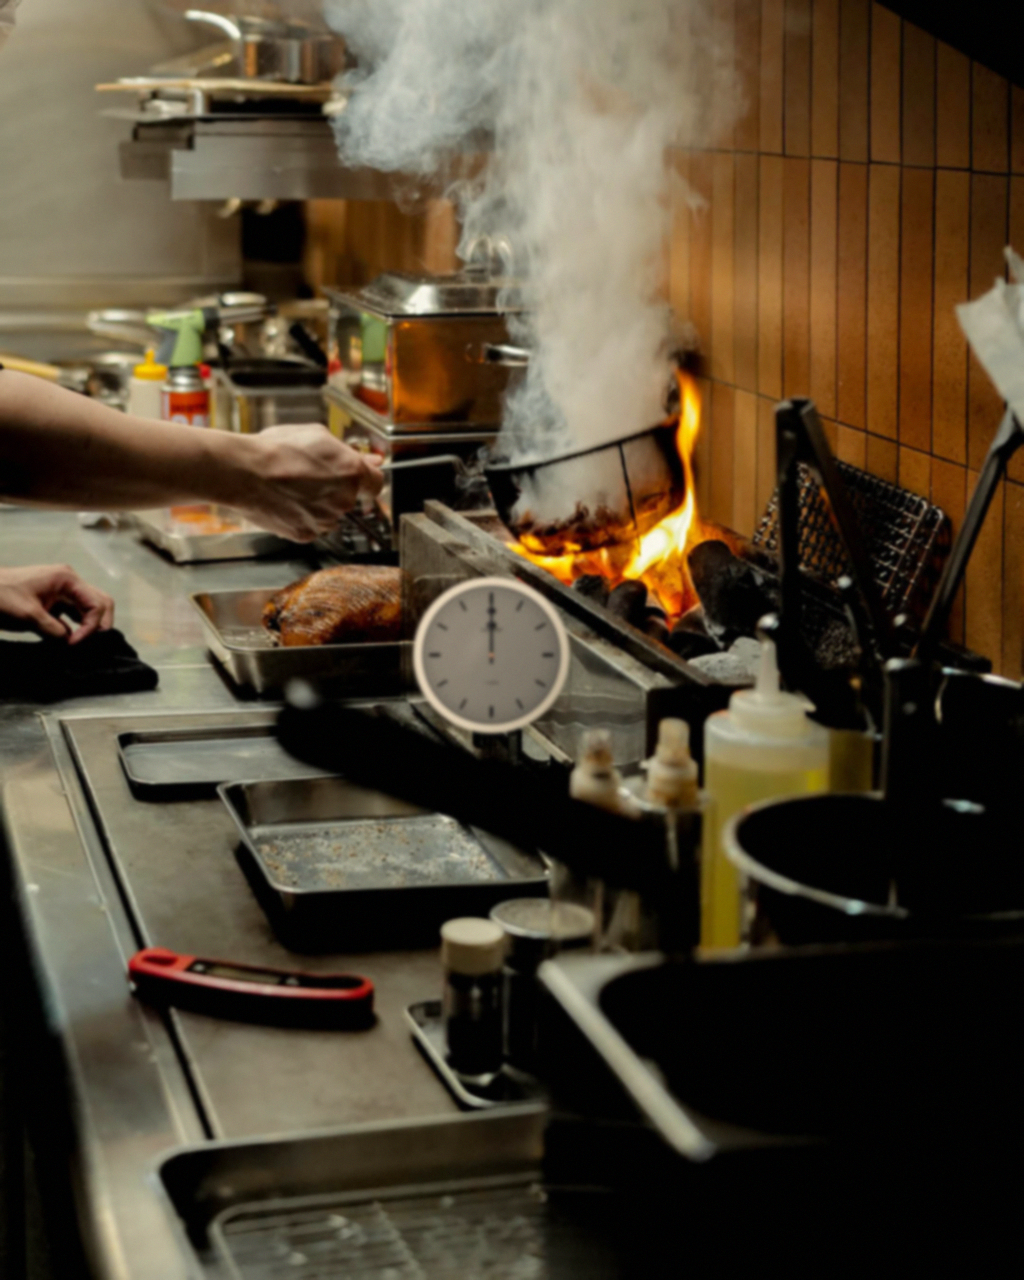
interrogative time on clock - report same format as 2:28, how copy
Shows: 12:00
